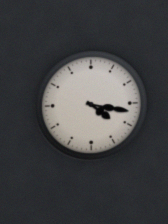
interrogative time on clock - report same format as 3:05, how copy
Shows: 4:17
